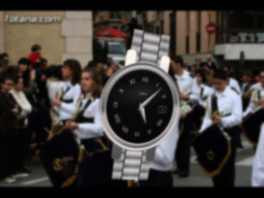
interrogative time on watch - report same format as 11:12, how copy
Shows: 5:07
